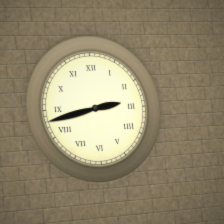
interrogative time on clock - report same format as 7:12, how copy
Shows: 2:43
